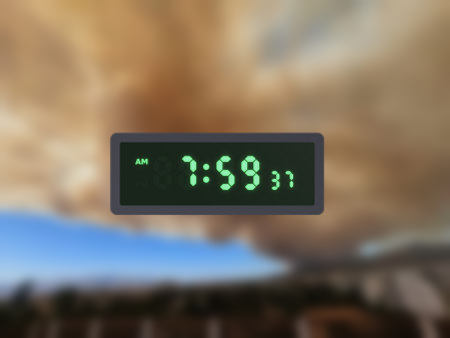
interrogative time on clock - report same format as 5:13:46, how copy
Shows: 7:59:37
